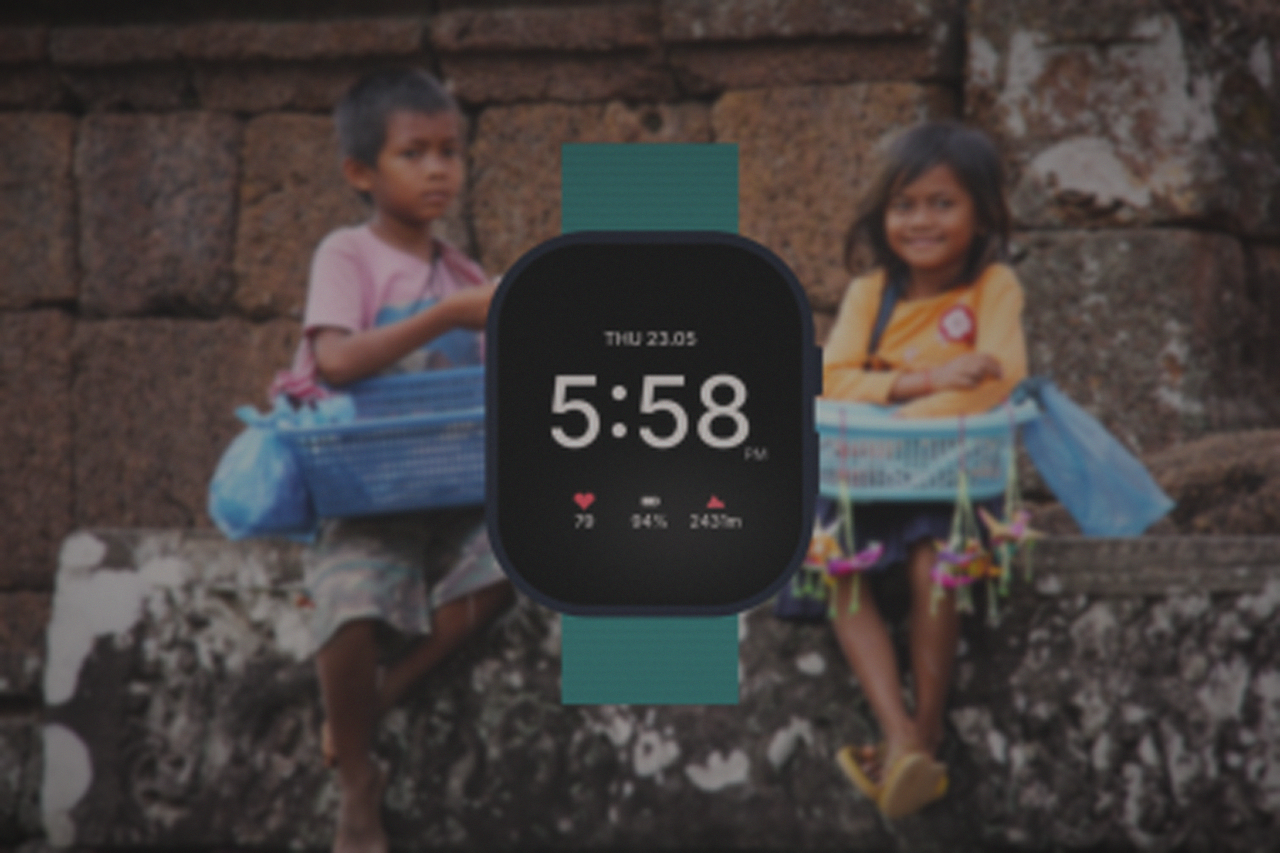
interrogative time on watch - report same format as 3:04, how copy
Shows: 5:58
